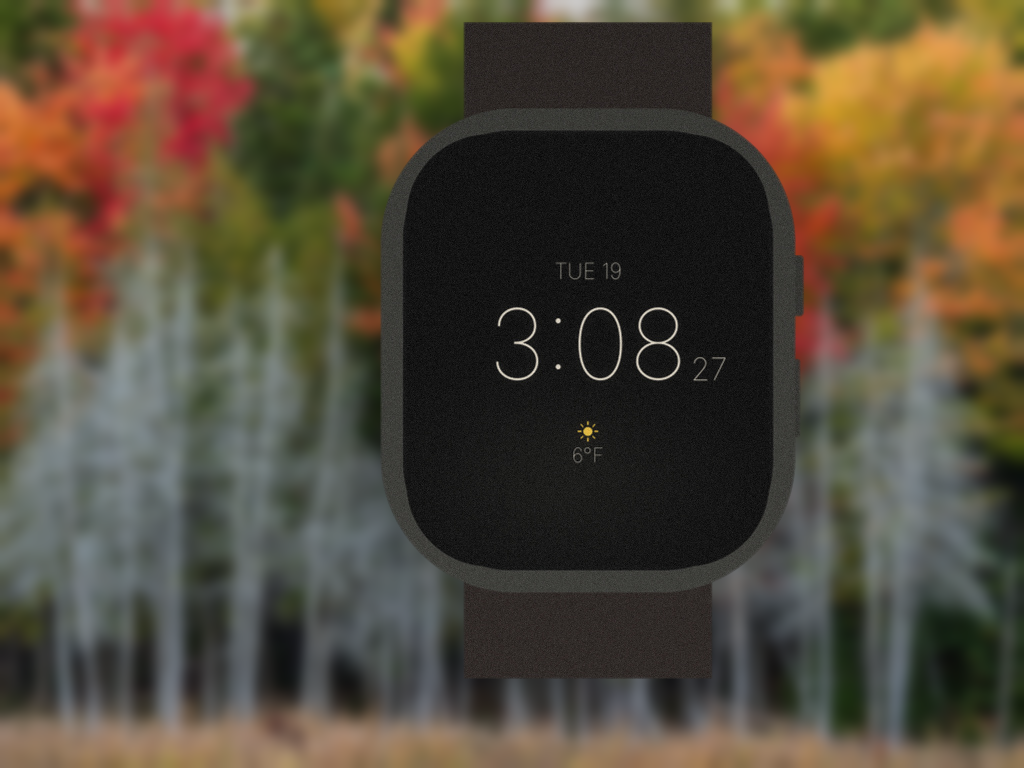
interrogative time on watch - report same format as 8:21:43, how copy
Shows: 3:08:27
